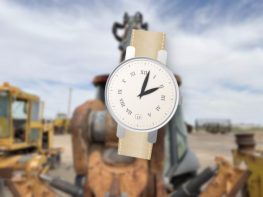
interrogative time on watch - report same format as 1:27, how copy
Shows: 2:02
